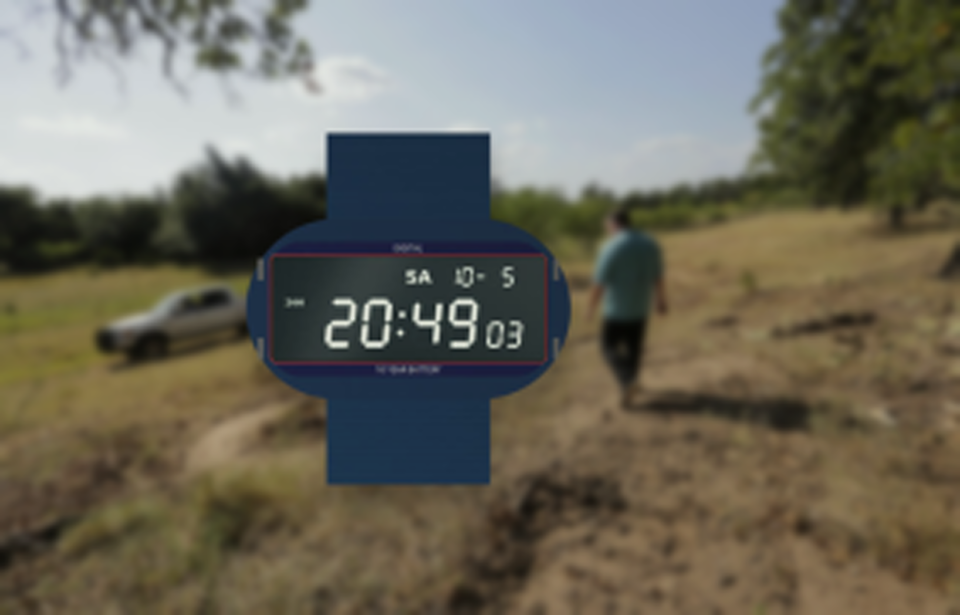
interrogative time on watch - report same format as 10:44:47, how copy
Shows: 20:49:03
